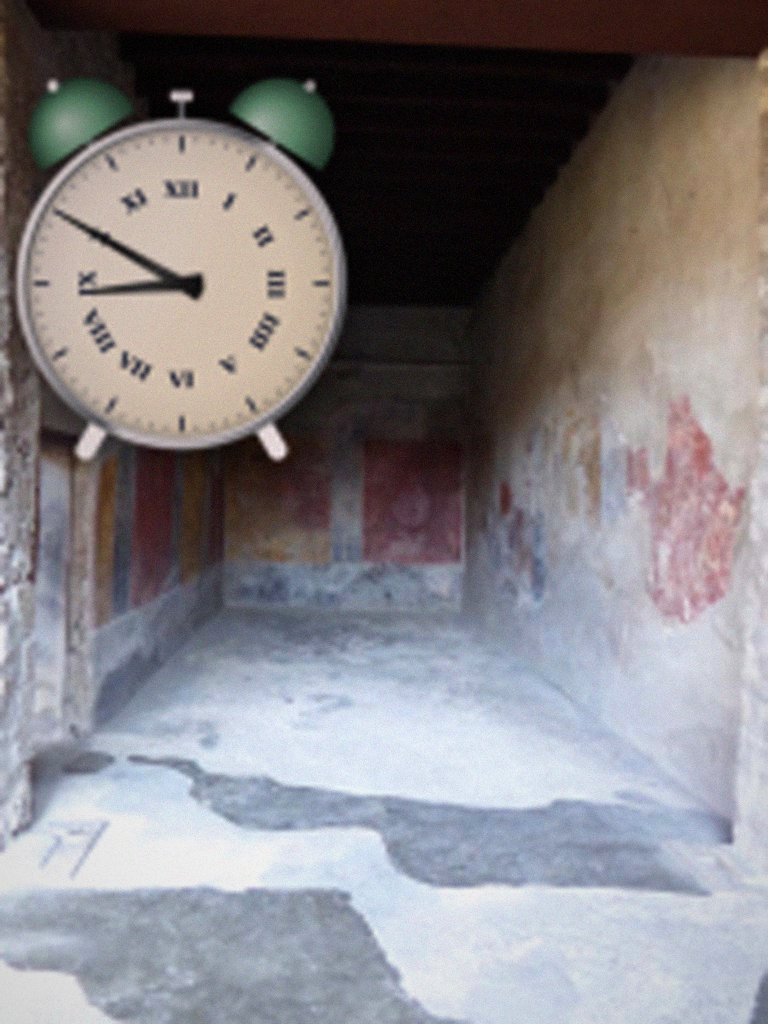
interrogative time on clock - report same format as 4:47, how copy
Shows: 8:50
